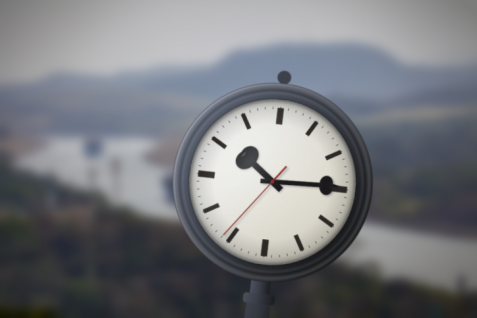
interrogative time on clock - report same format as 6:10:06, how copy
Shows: 10:14:36
